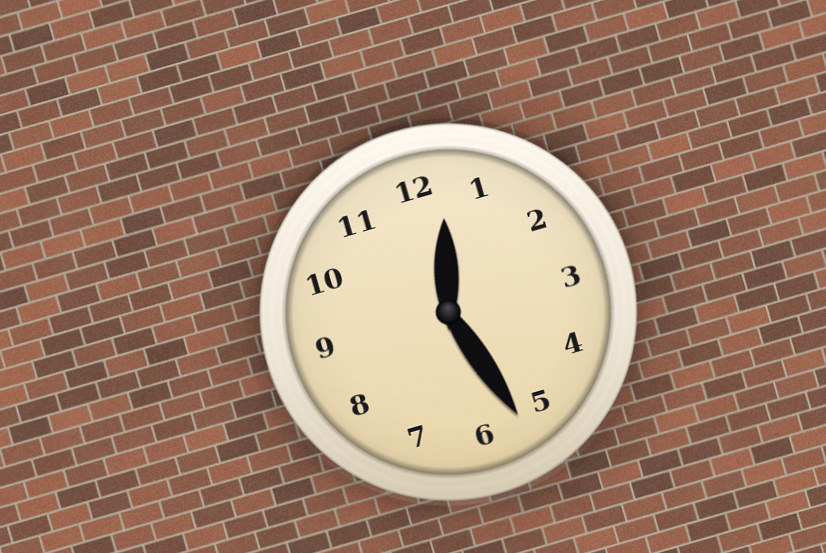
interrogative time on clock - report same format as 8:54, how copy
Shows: 12:27
